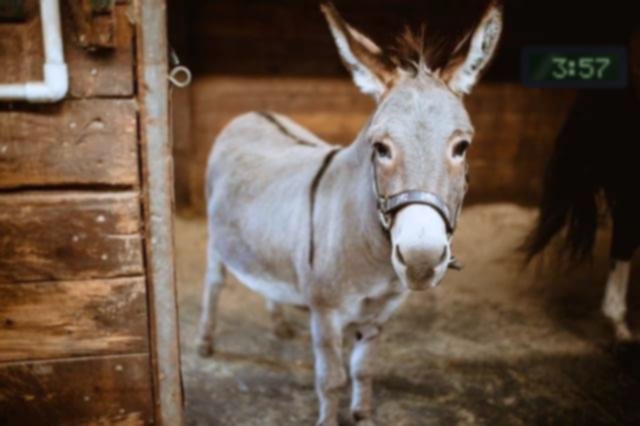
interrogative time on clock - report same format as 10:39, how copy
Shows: 3:57
